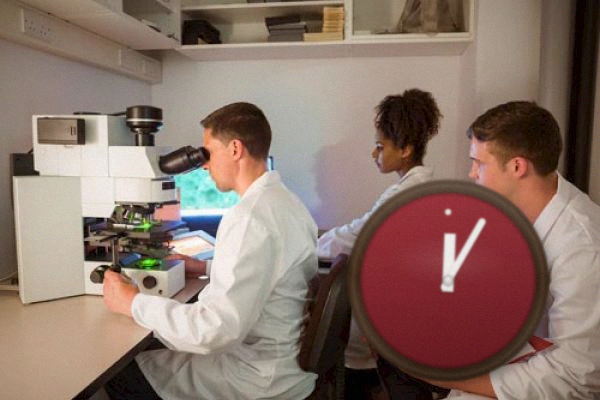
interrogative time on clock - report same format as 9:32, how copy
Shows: 12:05
